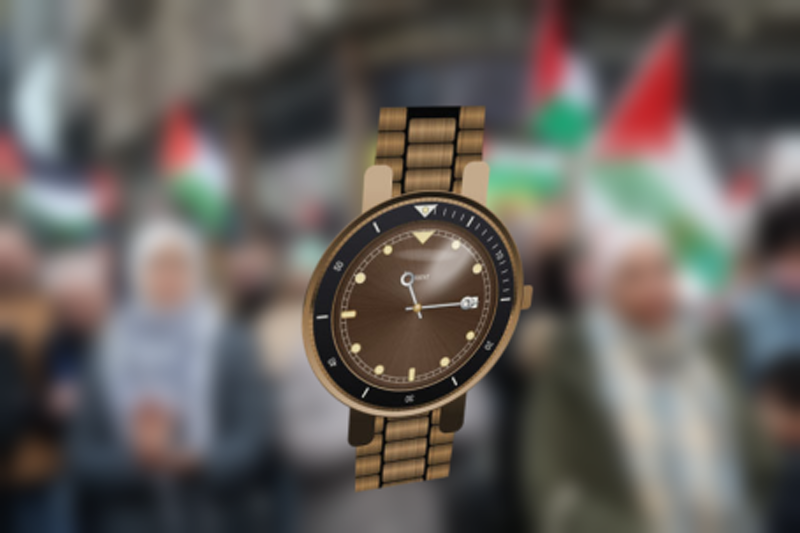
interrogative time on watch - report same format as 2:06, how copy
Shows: 11:15
